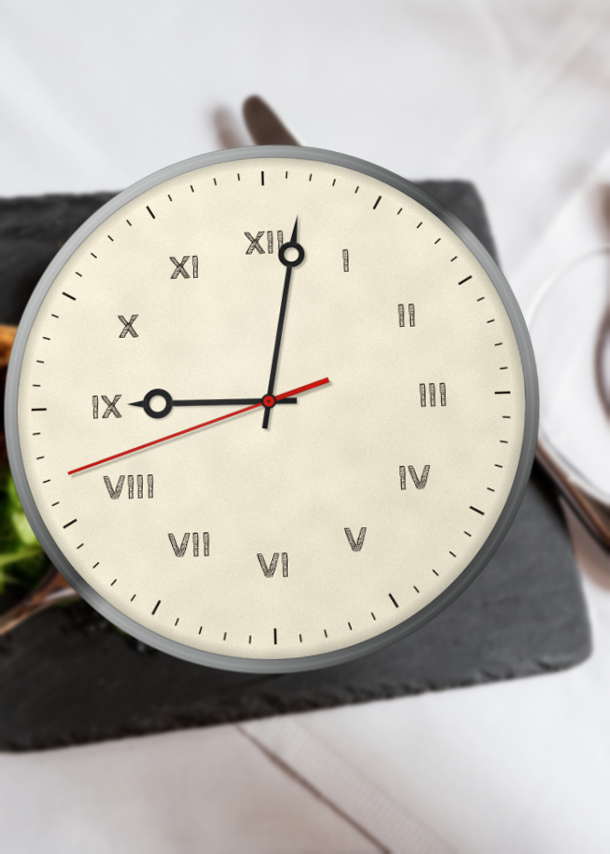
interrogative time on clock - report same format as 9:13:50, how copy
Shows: 9:01:42
